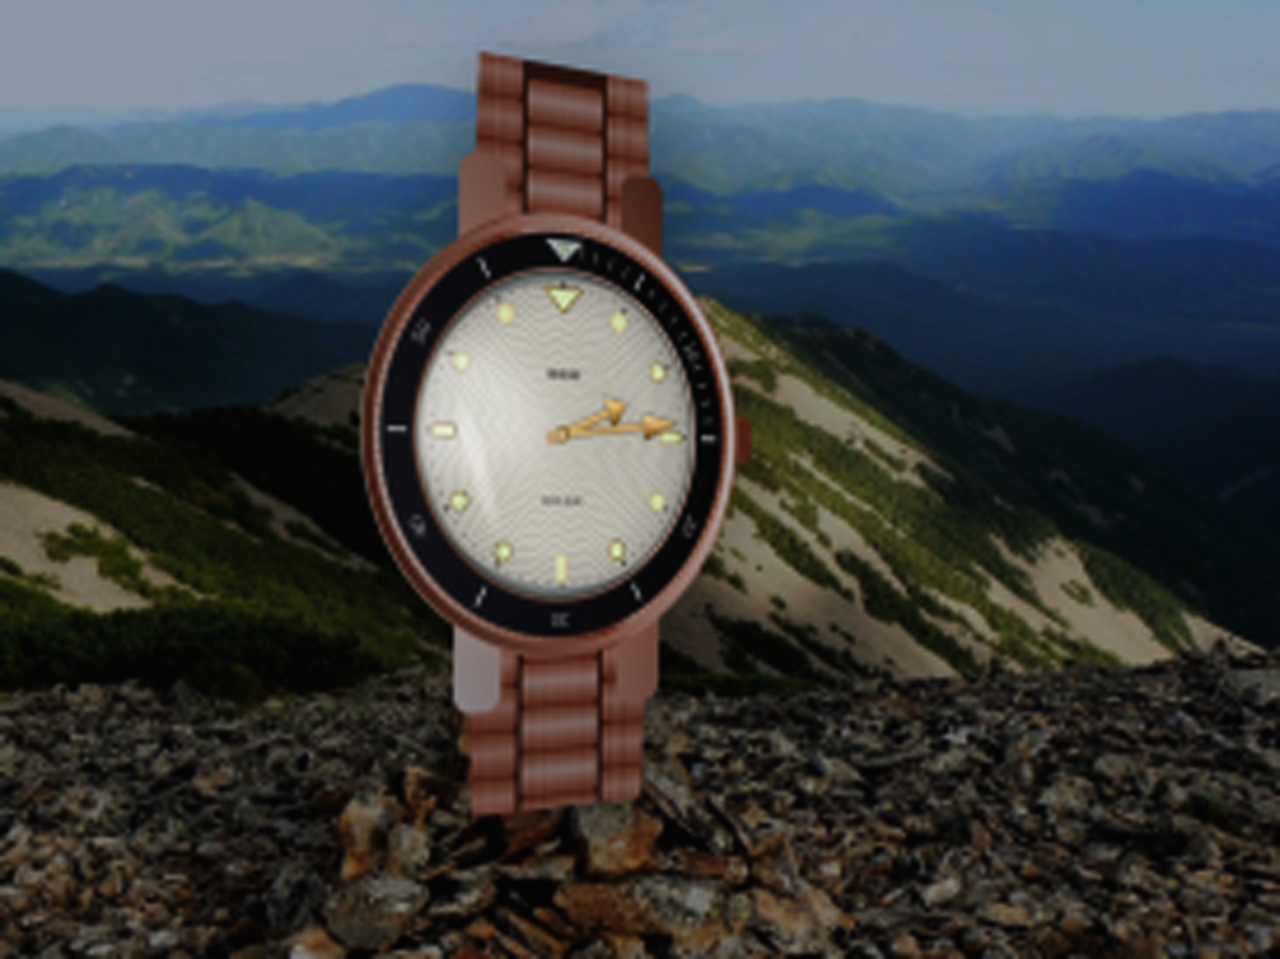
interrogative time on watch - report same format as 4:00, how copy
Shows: 2:14
